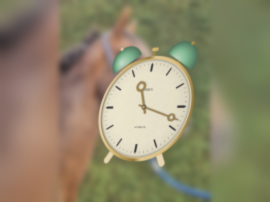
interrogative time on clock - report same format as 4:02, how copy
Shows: 11:18
